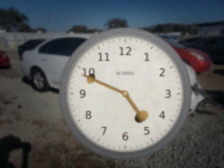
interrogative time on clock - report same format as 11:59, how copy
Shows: 4:49
